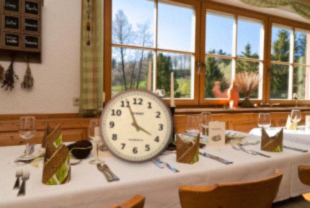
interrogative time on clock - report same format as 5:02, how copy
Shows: 3:56
